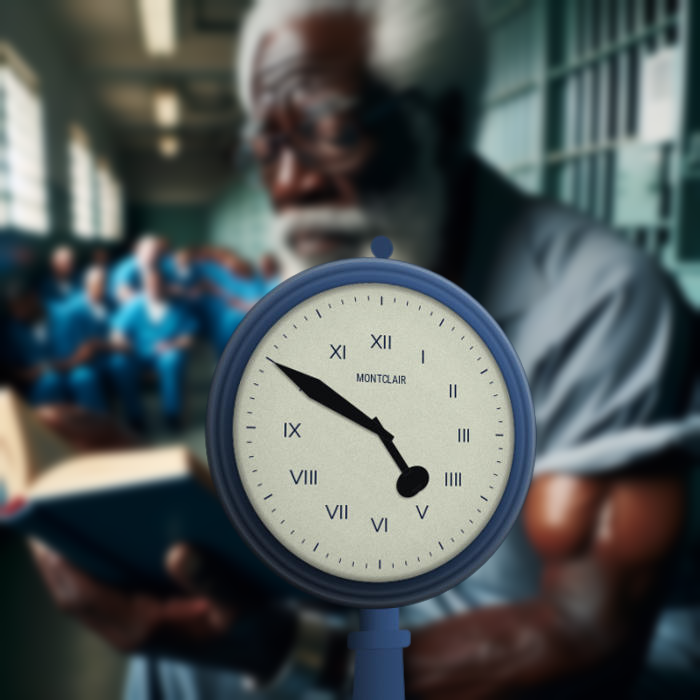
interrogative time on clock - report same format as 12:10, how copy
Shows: 4:50
